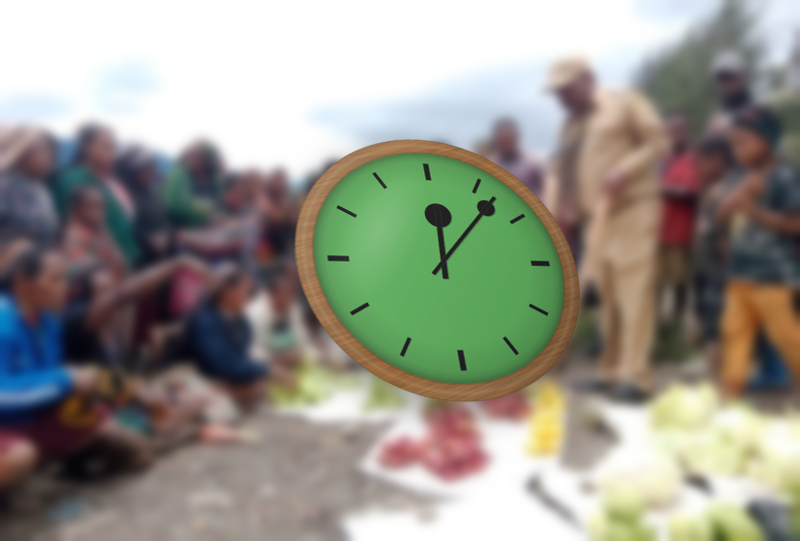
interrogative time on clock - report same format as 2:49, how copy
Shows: 12:07
